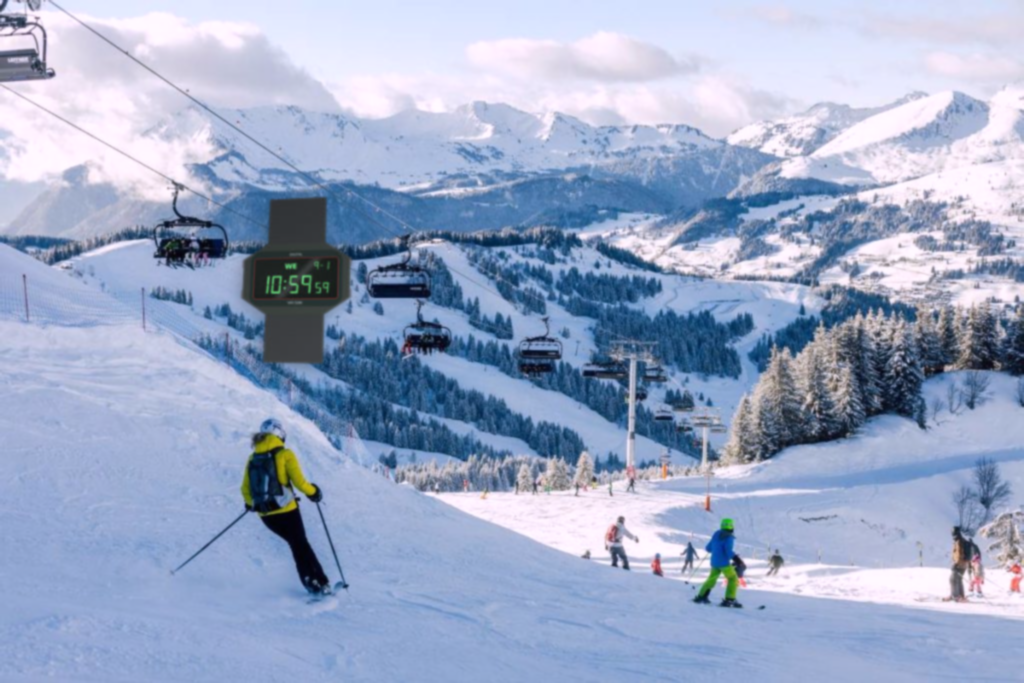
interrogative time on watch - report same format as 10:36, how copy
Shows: 10:59
